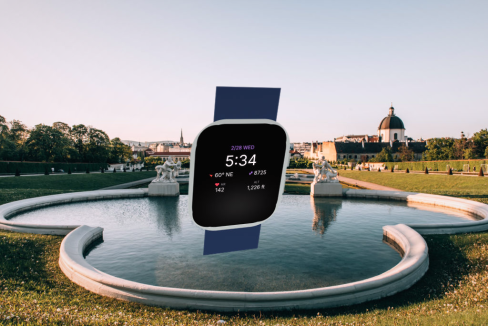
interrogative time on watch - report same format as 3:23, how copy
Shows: 5:34
